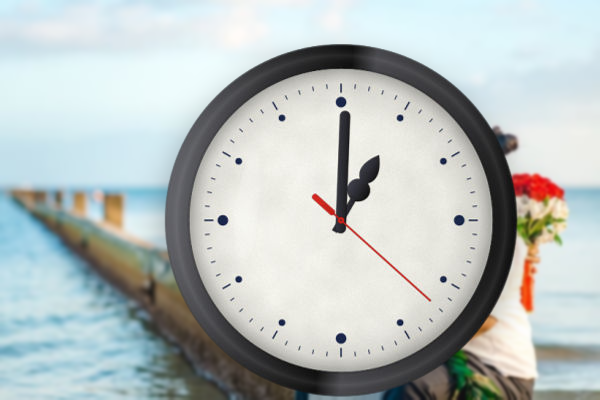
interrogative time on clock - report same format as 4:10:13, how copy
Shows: 1:00:22
